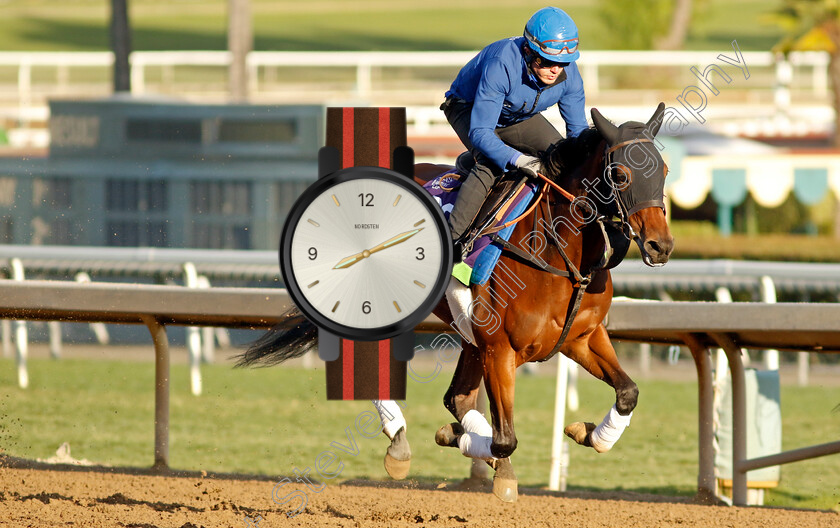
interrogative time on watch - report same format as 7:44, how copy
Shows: 8:11
